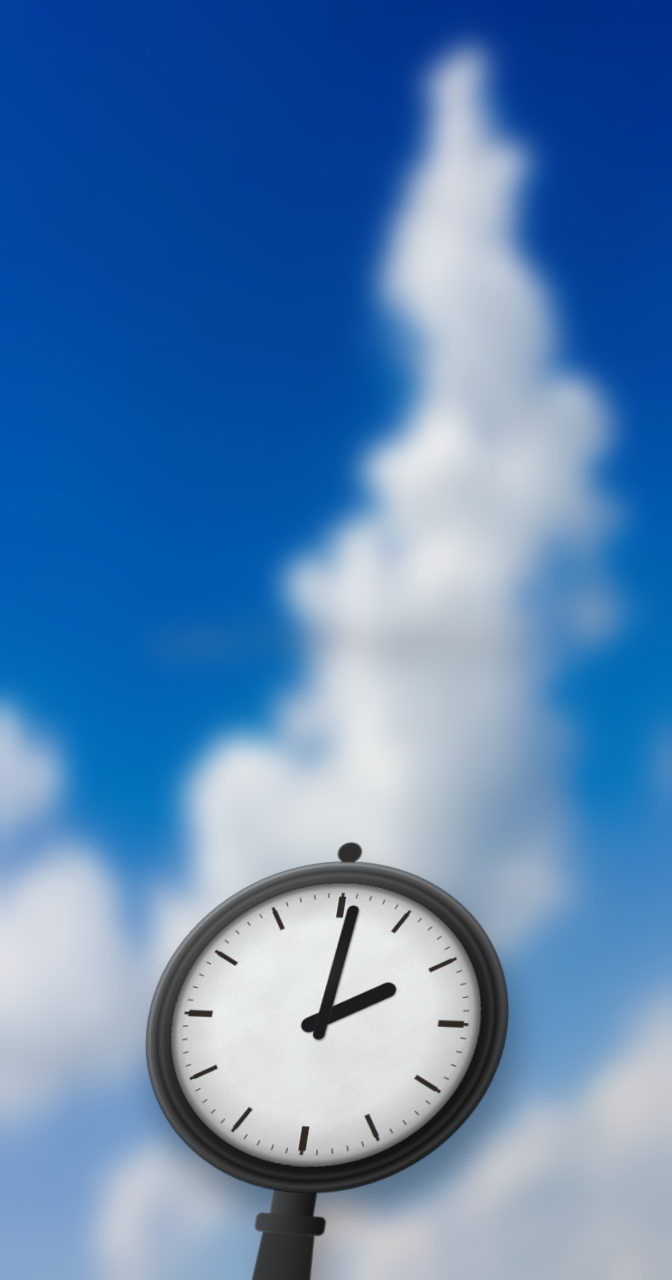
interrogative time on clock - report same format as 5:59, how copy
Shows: 2:01
